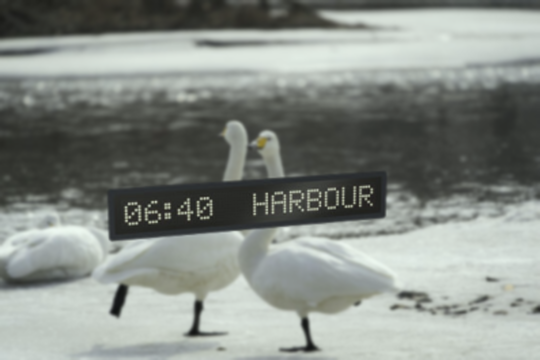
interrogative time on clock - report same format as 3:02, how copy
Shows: 6:40
